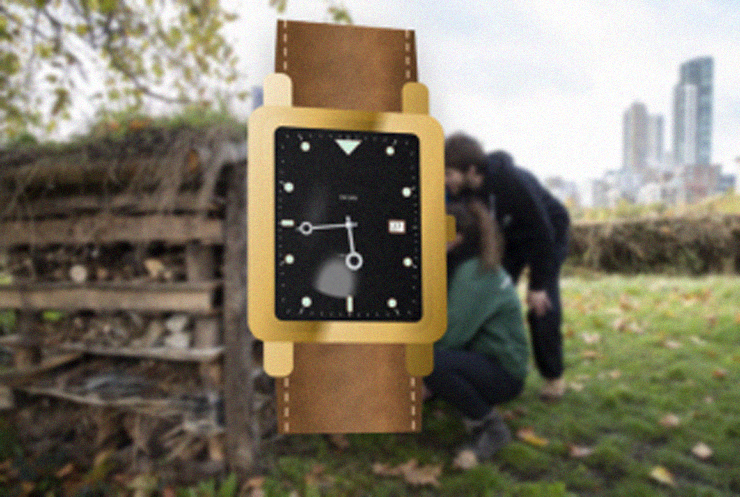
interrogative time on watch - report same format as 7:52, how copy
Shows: 5:44
